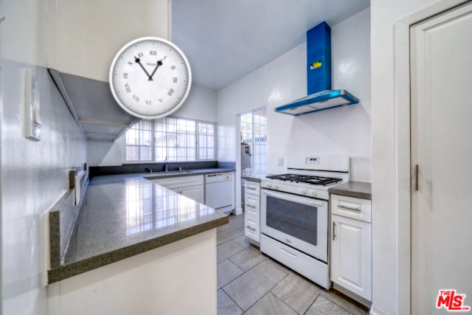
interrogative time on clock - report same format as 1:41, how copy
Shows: 12:53
